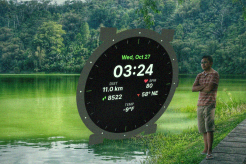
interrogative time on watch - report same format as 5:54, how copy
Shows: 3:24
